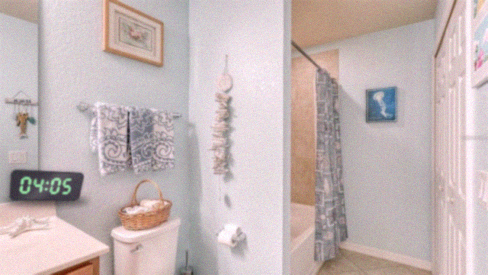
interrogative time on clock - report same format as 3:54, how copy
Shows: 4:05
